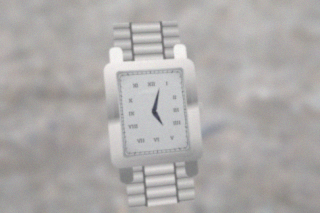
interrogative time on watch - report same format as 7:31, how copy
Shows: 5:03
